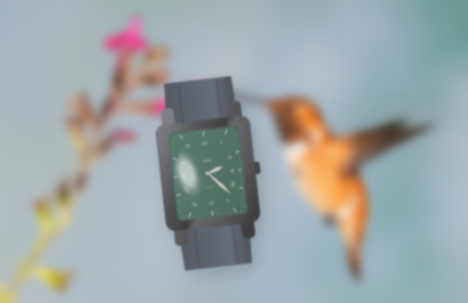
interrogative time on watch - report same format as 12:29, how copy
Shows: 2:23
